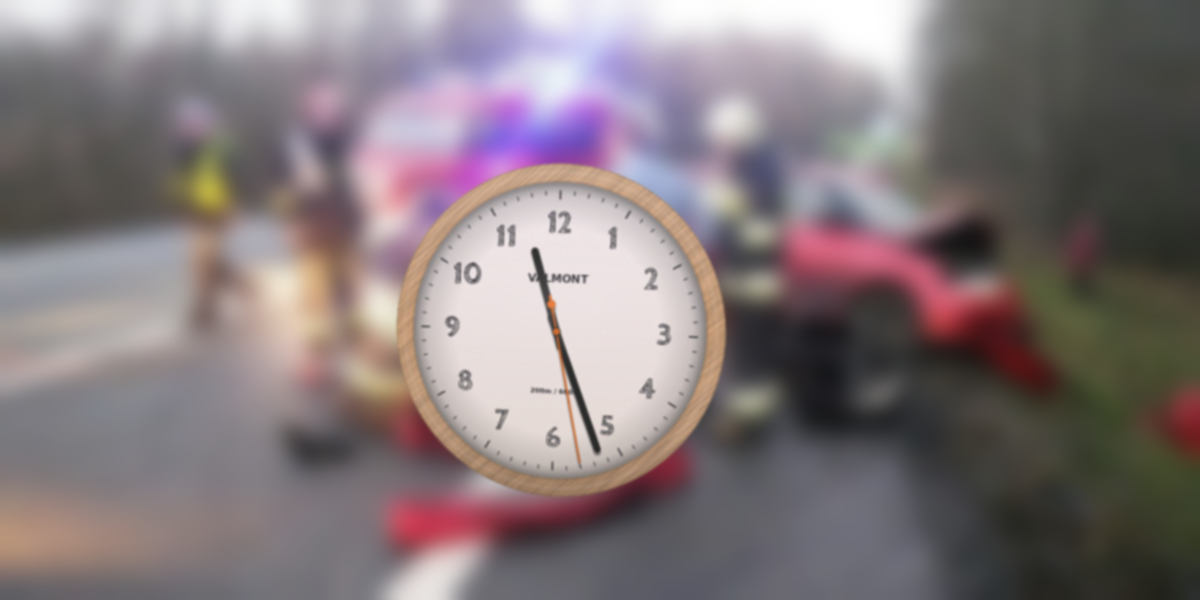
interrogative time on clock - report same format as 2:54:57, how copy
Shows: 11:26:28
